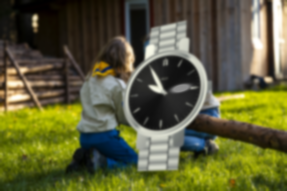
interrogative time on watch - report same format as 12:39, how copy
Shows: 9:55
